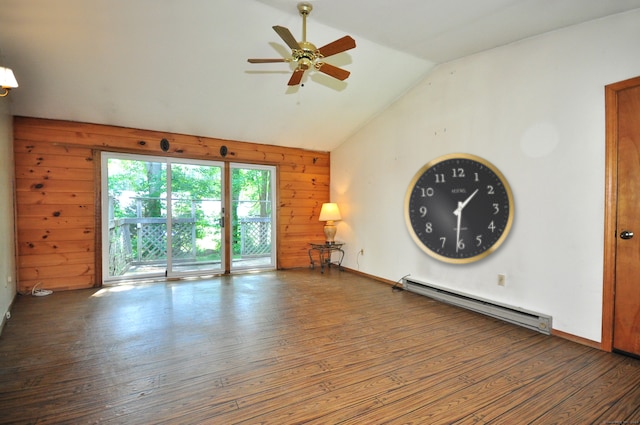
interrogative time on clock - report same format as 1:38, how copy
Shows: 1:31
